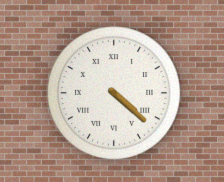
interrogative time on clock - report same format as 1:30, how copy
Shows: 4:22
